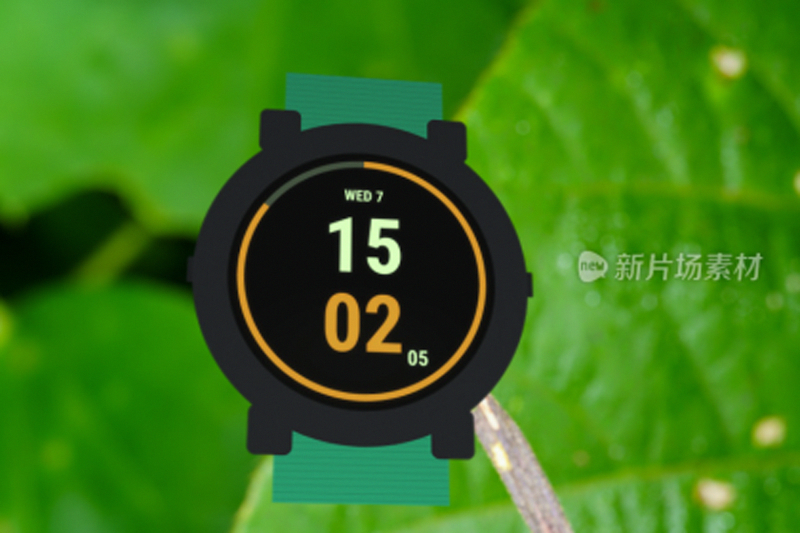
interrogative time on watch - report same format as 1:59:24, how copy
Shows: 15:02:05
